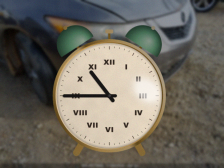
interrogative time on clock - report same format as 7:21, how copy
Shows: 10:45
